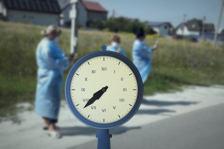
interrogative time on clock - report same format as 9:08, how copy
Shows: 7:38
